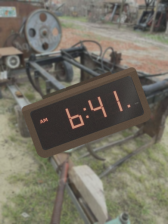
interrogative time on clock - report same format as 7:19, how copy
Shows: 6:41
